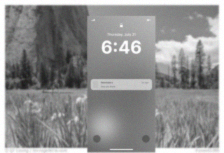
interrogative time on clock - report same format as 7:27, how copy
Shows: 6:46
